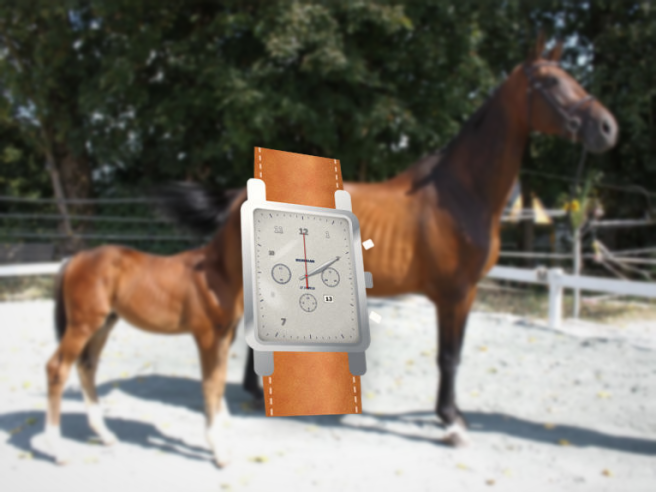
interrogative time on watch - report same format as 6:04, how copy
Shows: 2:10
